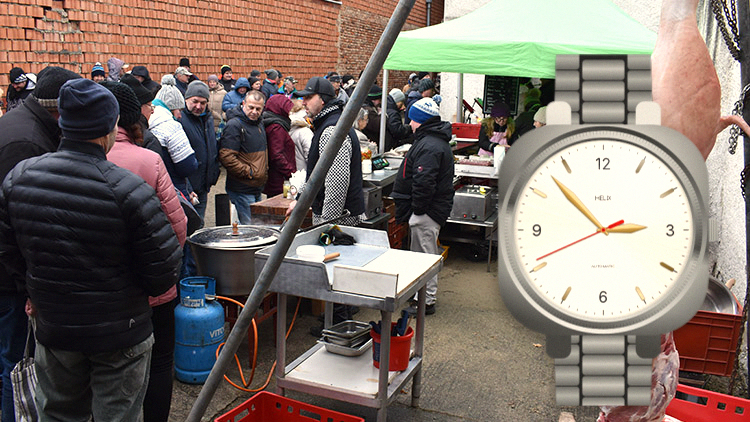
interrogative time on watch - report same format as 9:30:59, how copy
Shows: 2:52:41
